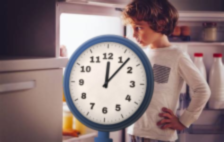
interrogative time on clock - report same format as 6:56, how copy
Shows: 12:07
